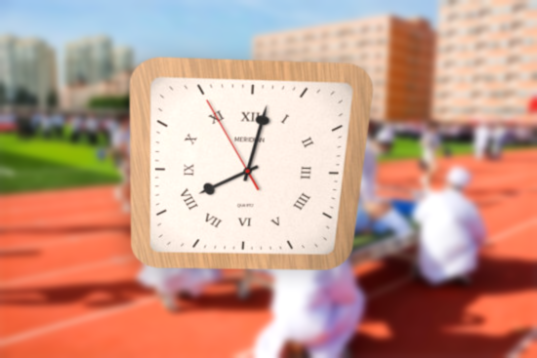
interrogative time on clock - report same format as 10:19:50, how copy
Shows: 8:01:55
